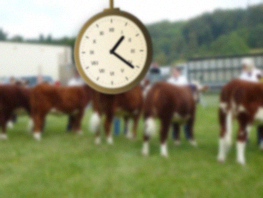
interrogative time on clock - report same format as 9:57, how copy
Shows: 1:21
